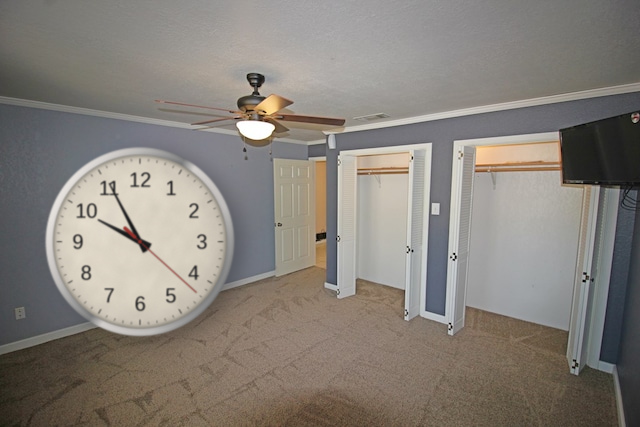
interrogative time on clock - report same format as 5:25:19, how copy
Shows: 9:55:22
